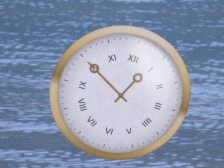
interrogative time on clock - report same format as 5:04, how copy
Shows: 12:50
